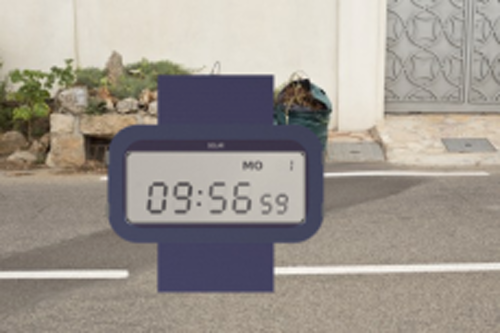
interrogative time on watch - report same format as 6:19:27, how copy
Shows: 9:56:59
